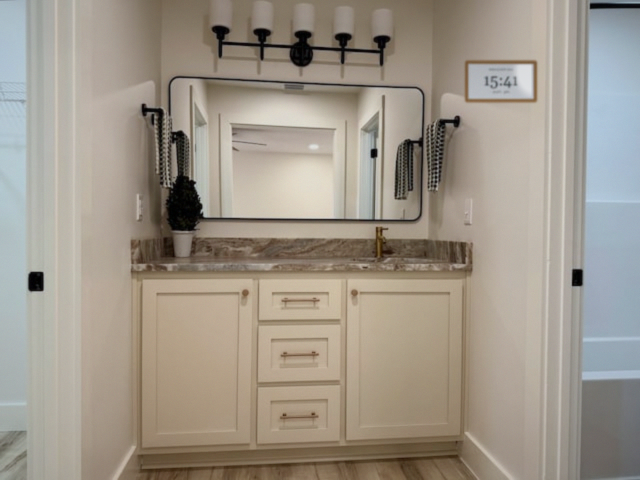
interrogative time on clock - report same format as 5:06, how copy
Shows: 15:41
